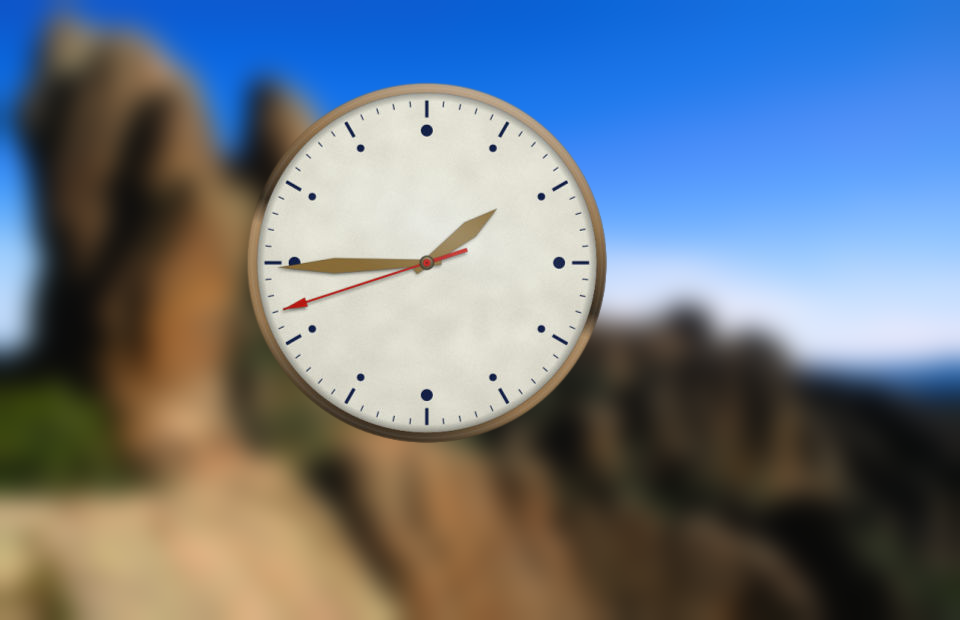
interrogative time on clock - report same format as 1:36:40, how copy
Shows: 1:44:42
